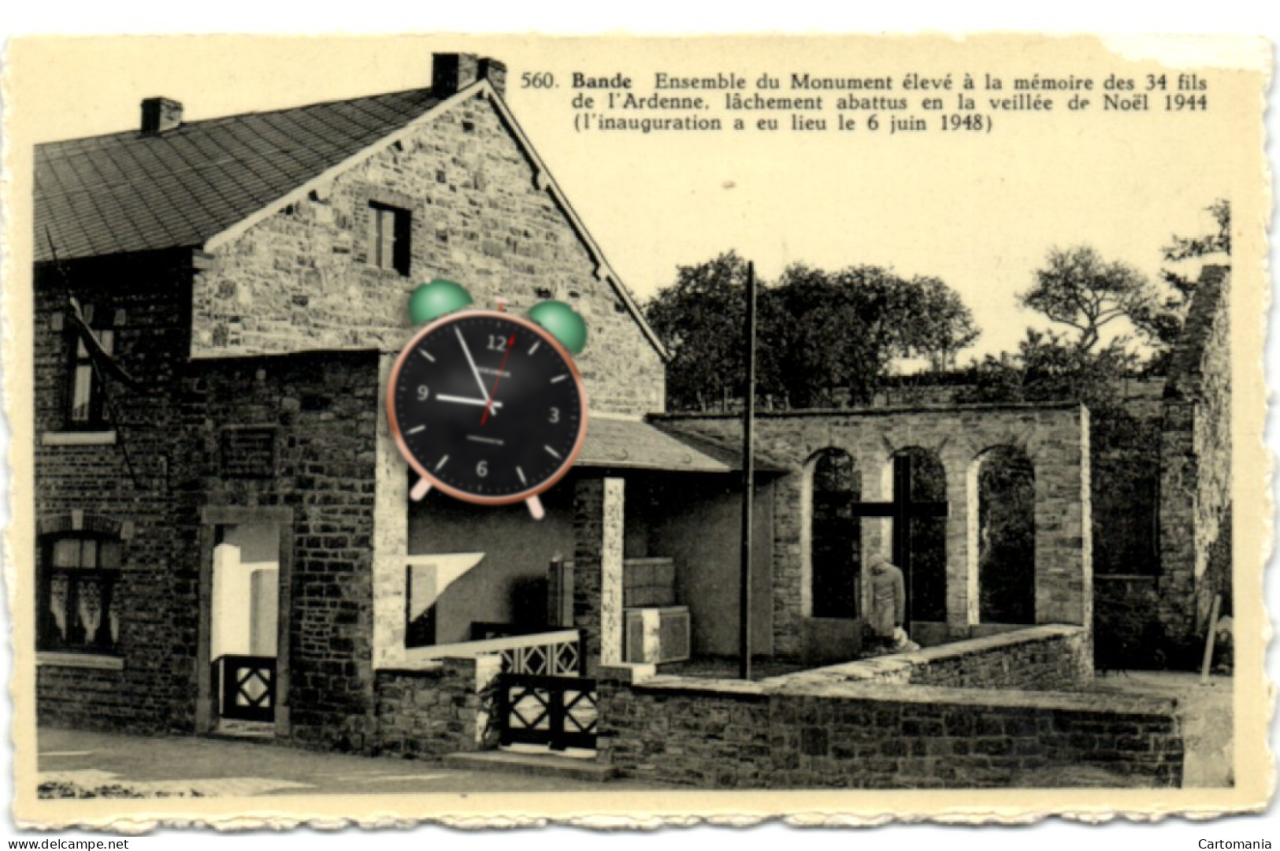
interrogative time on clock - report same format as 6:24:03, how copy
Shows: 8:55:02
